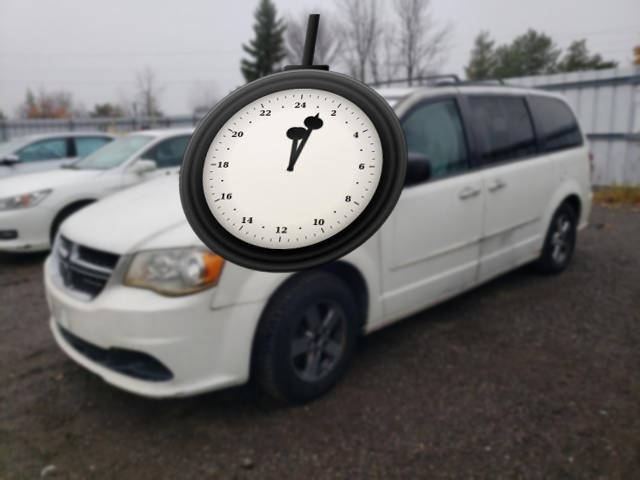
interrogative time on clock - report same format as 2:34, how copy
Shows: 0:03
